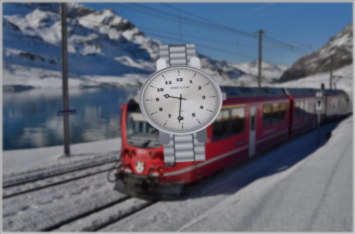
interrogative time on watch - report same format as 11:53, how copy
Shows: 9:31
